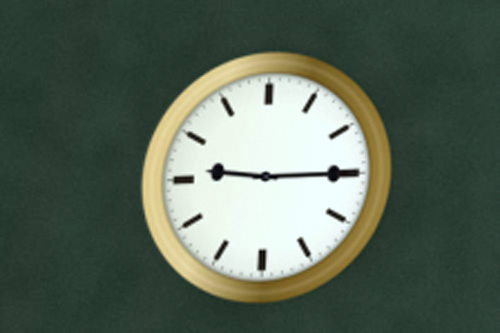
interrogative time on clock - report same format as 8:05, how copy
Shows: 9:15
